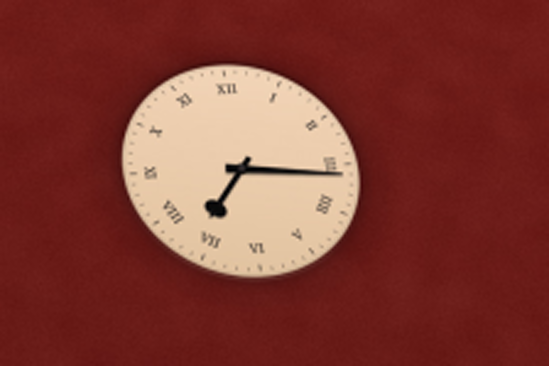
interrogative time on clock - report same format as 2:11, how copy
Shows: 7:16
